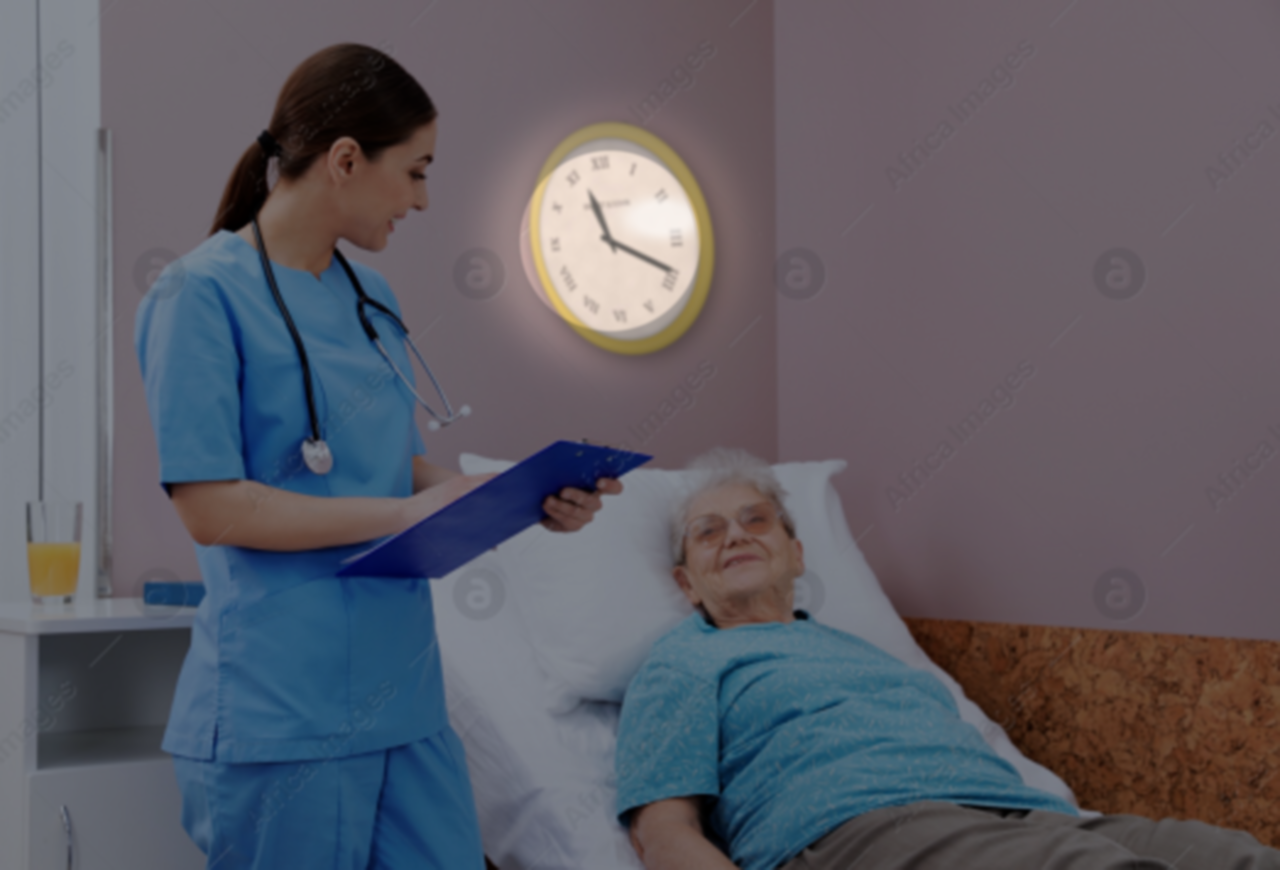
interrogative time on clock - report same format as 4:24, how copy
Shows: 11:19
